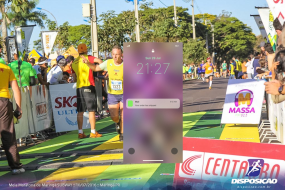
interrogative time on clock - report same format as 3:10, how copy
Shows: 21:27
